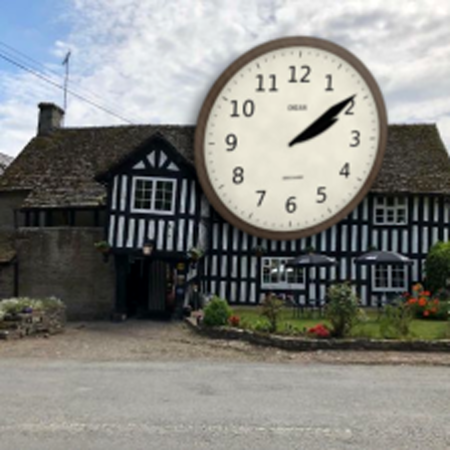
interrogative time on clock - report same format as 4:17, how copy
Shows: 2:09
